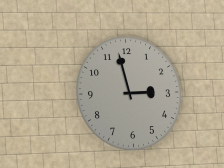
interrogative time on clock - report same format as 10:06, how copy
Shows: 2:58
